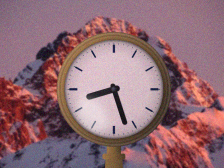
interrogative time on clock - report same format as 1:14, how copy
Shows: 8:27
